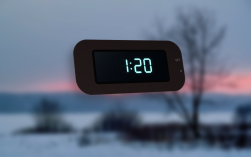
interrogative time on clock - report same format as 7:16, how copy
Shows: 1:20
